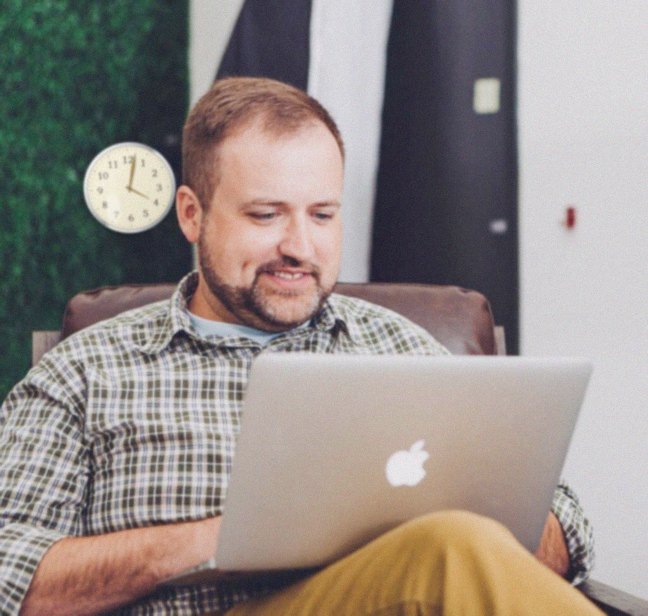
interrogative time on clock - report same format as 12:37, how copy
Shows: 4:02
